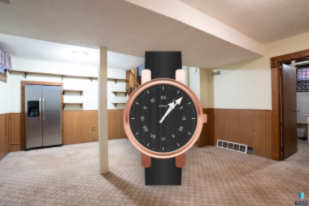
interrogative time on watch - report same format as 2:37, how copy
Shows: 1:07
